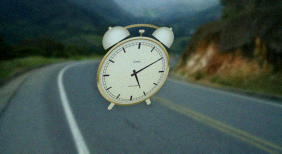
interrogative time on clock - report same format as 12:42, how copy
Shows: 5:10
